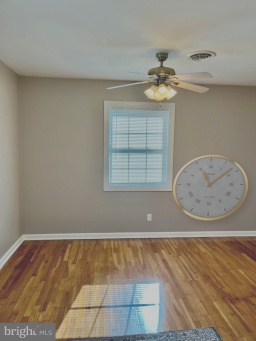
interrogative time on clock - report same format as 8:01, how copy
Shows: 11:08
